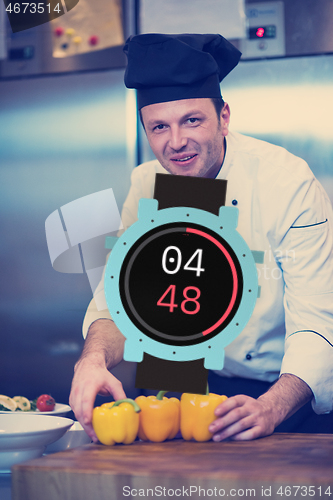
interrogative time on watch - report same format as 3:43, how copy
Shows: 4:48
